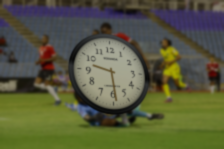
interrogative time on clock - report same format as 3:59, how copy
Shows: 9:29
